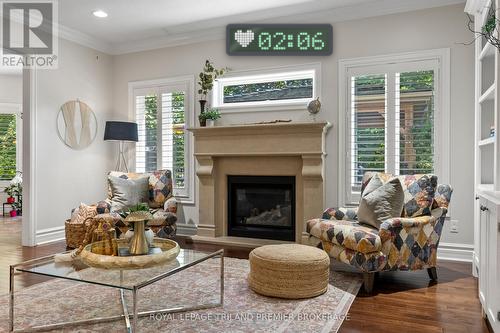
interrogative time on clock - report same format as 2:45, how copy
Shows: 2:06
